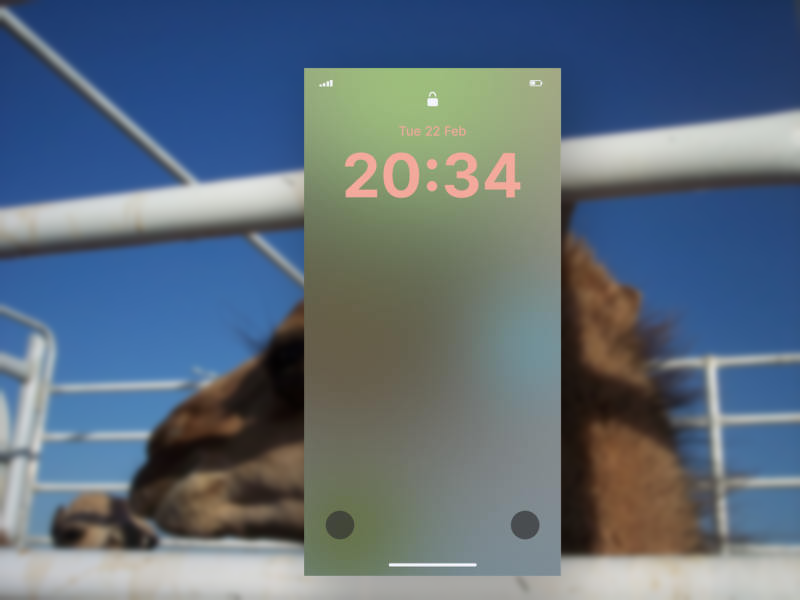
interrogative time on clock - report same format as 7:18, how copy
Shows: 20:34
